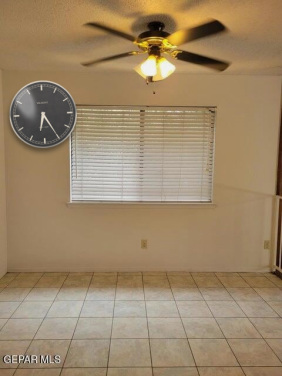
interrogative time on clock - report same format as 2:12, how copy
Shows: 6:25
